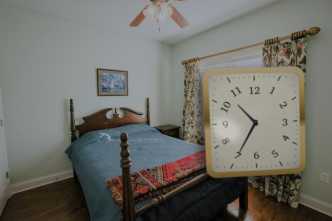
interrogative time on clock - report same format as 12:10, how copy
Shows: 10:35
